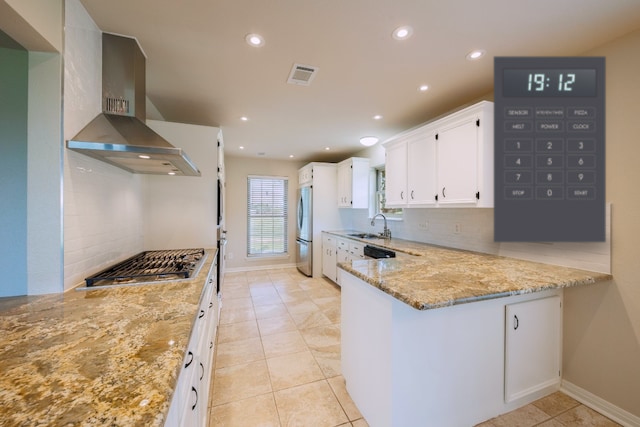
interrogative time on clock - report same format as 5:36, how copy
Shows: 19:12
